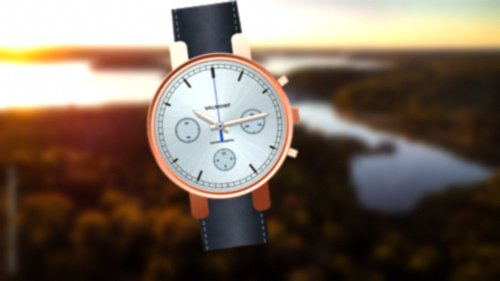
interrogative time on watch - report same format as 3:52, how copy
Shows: 10:14
